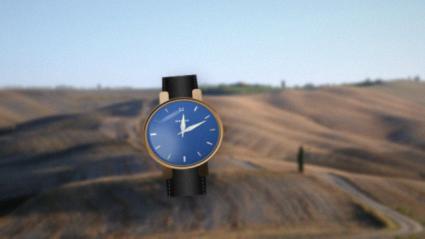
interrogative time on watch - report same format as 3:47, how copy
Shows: 12:11
